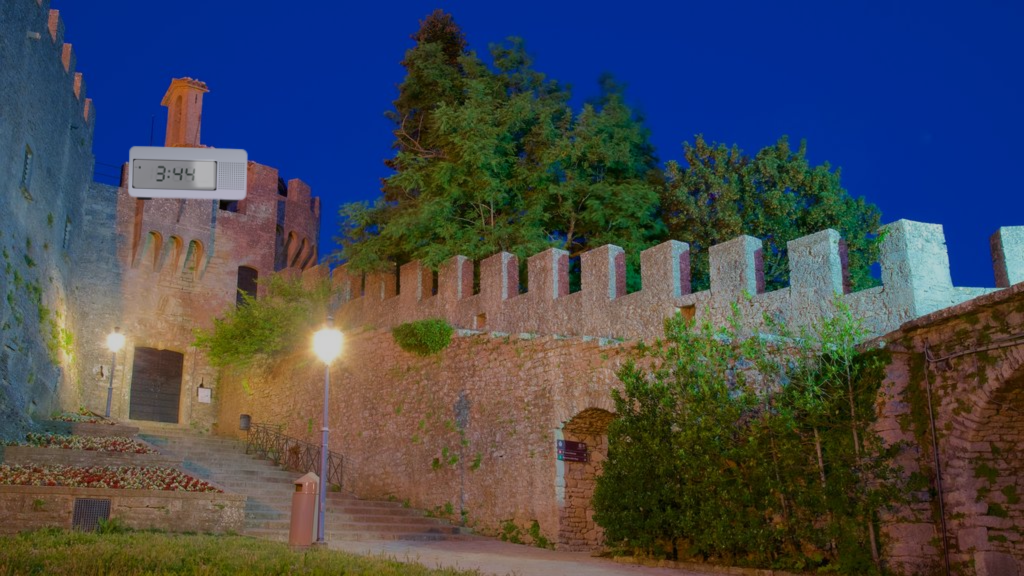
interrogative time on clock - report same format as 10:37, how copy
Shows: 3:44
